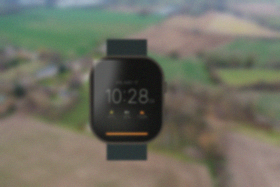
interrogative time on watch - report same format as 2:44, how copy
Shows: 10:28
